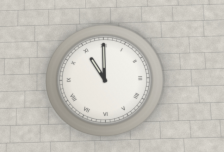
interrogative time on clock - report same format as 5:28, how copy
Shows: 11:00
